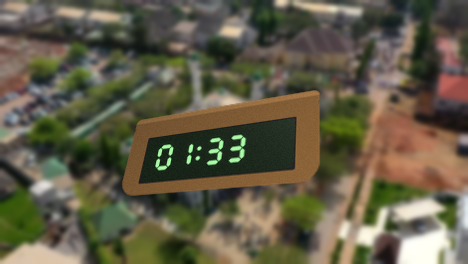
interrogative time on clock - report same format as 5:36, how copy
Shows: 1:33
